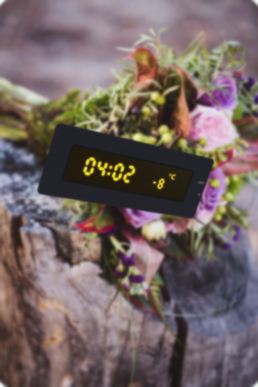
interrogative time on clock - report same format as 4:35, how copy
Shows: 4:02
